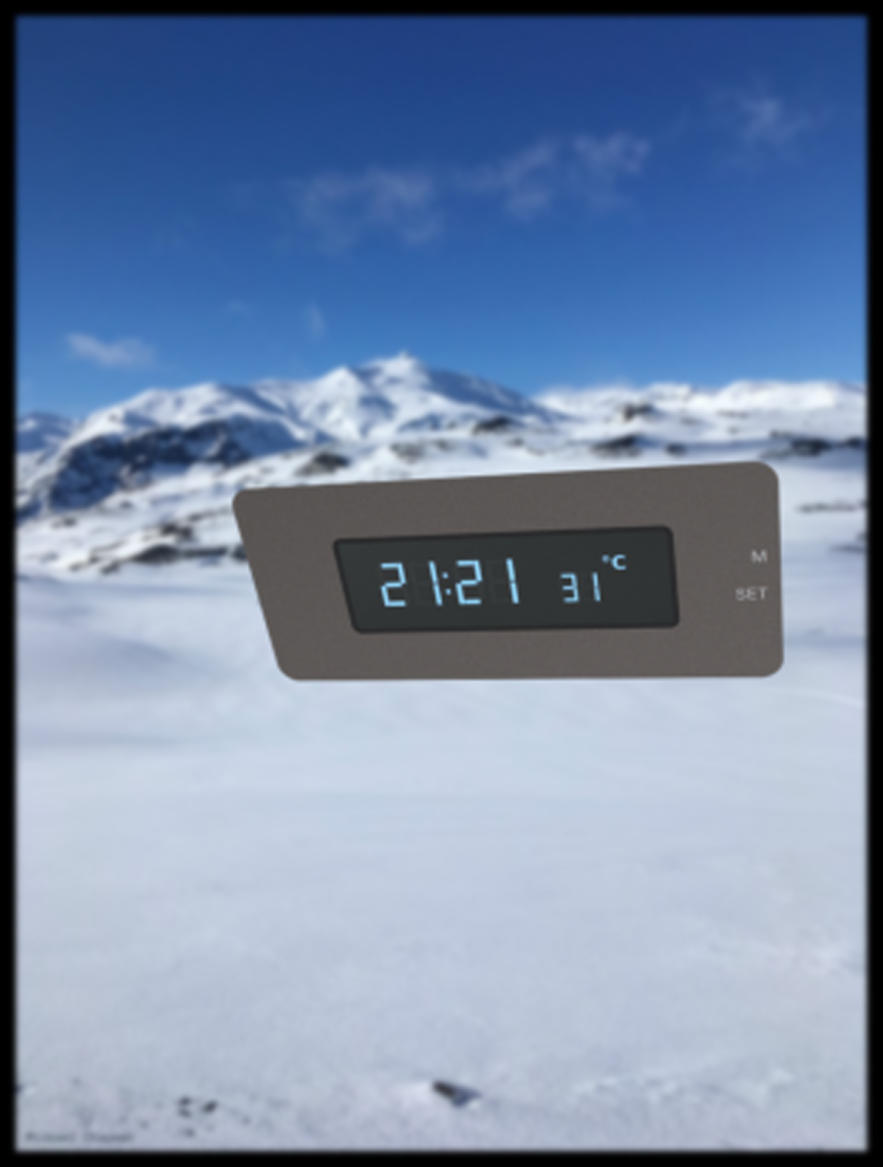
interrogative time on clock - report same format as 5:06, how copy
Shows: 21:21
